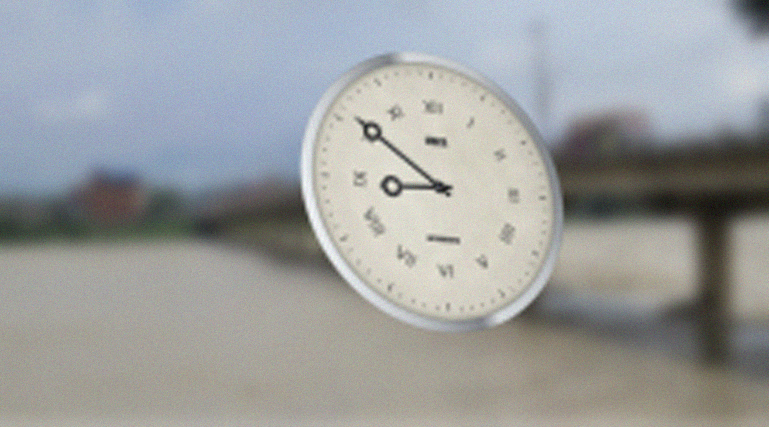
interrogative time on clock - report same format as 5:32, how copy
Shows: 8:51
